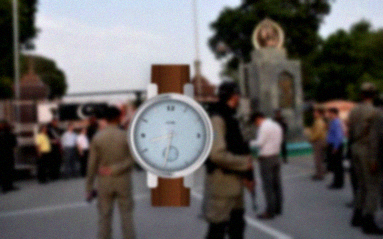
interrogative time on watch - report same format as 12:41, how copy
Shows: 8:32
